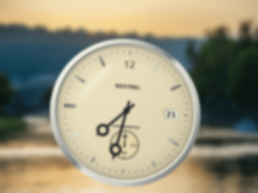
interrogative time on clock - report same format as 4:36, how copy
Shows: 7:32
